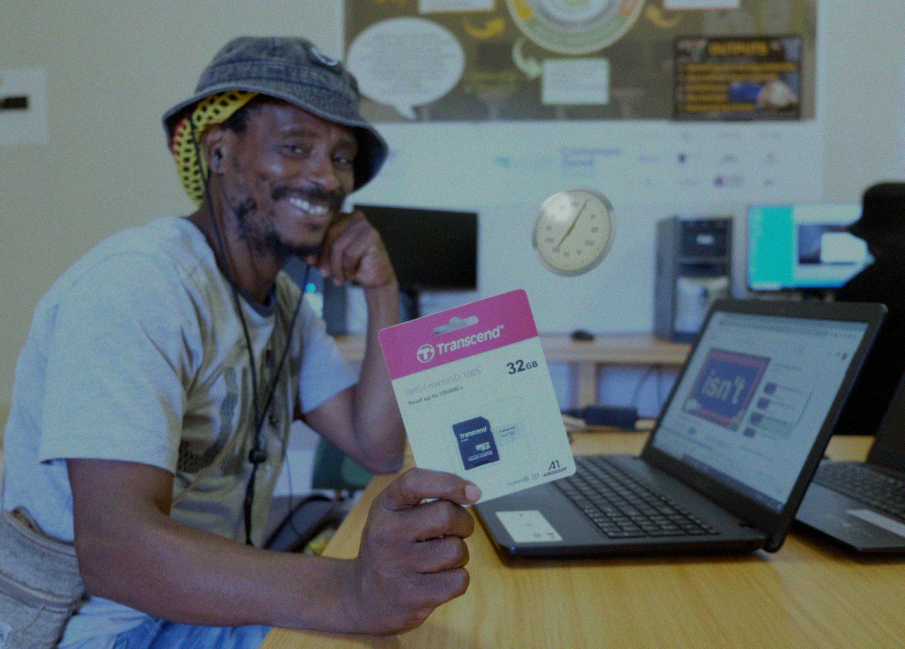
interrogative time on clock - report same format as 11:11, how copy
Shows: 7:04
